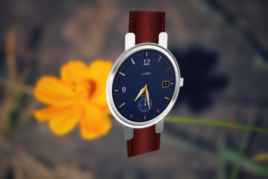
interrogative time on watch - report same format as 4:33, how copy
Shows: 7:28
